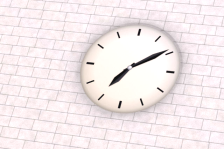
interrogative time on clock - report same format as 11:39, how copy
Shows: 7:09
